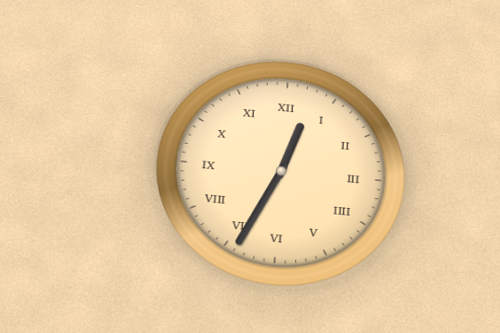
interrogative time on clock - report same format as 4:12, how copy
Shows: 12:34
